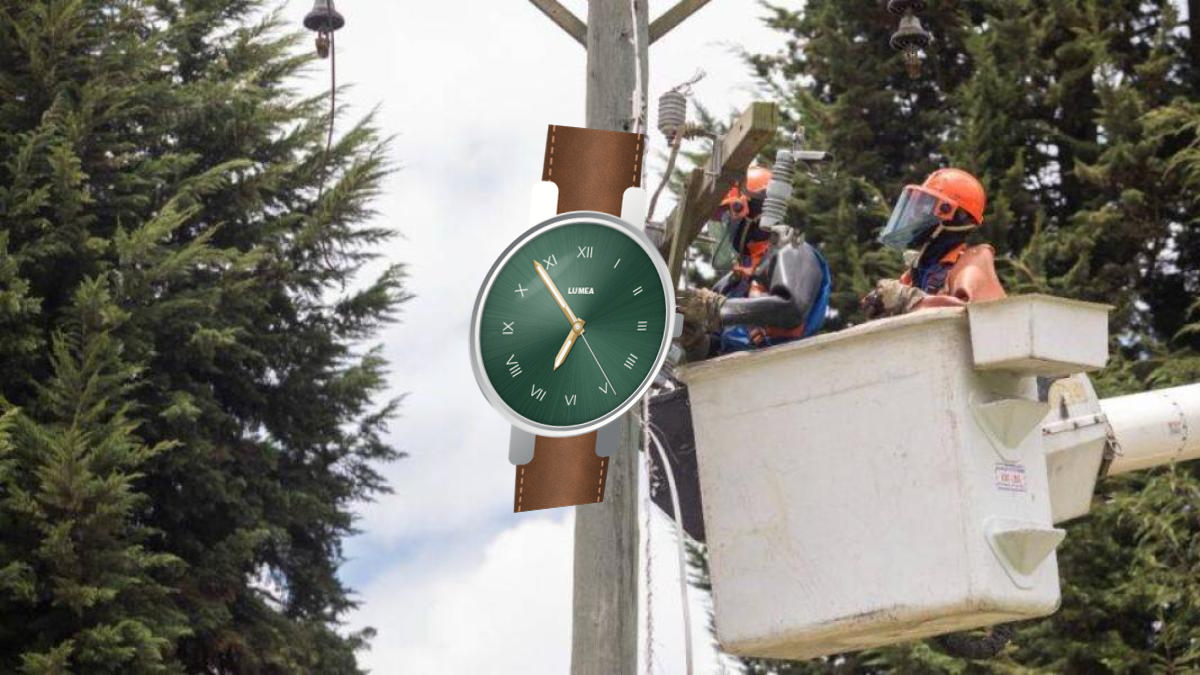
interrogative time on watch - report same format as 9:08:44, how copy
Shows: 6:53:24
